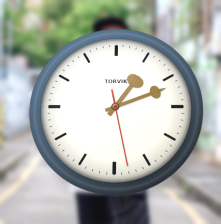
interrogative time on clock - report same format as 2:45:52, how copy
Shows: 1:11:28
